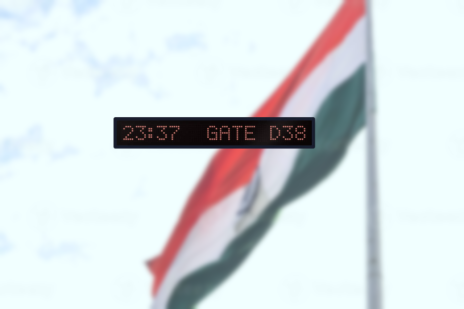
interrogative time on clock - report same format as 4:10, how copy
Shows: 23:37
